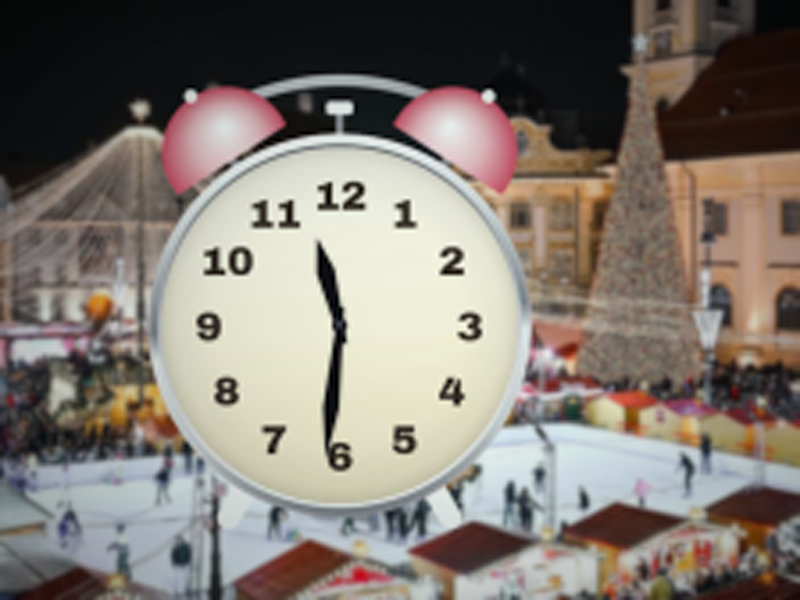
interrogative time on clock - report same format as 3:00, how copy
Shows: 11:31
